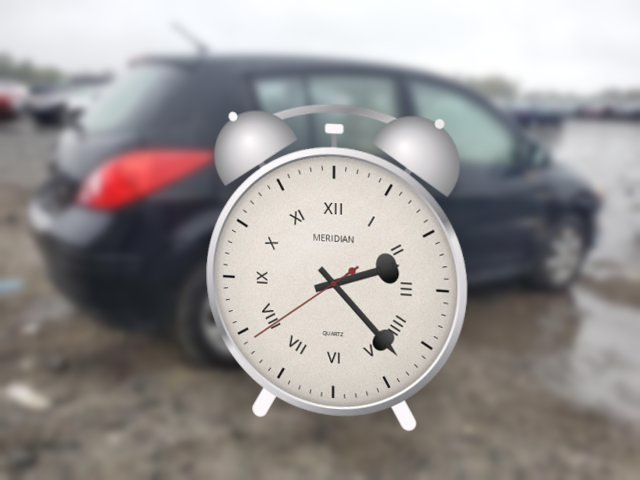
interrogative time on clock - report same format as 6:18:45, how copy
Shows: 2:22:39
